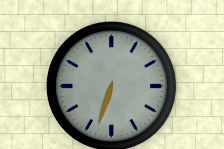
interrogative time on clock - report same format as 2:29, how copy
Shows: 6:33
